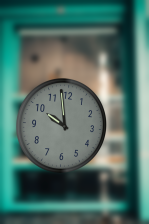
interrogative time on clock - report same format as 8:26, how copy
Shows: 9:58
